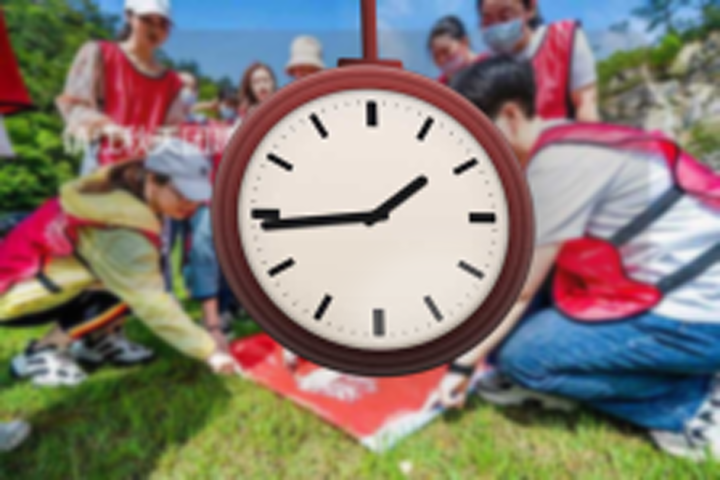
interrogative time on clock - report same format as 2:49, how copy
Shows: 1:44
